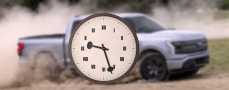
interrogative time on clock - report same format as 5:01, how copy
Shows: 9:27
